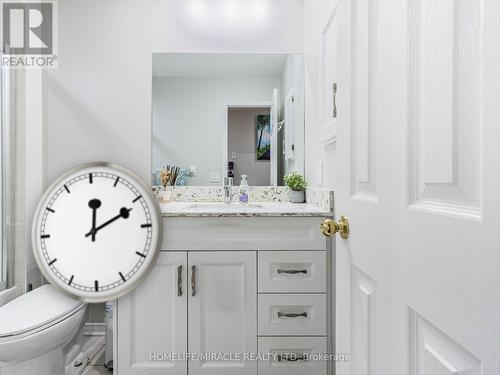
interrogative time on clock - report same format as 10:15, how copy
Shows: 12:11
